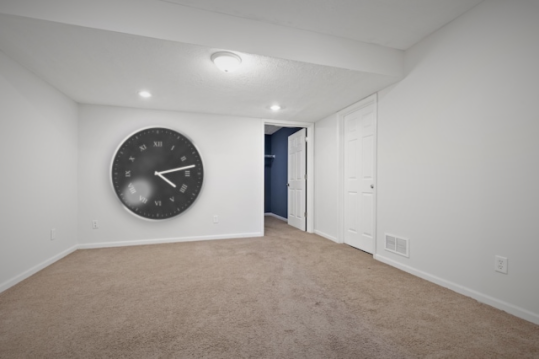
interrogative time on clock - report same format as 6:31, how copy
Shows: 4:13
